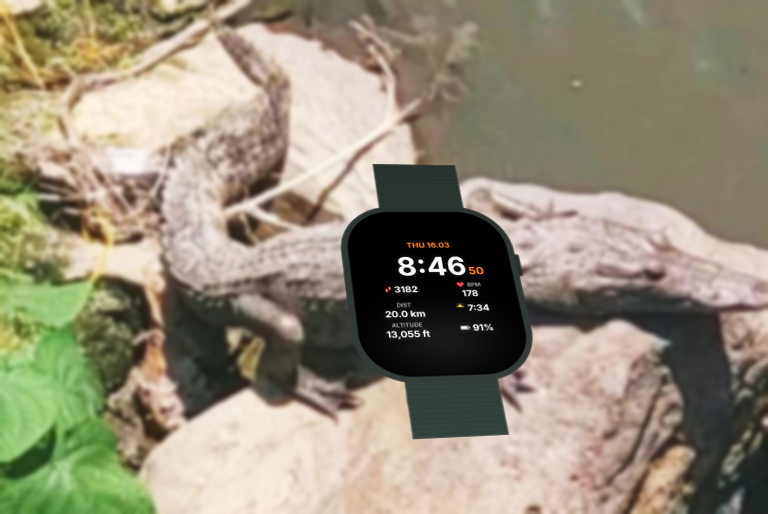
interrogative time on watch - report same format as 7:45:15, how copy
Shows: 8:46:50
